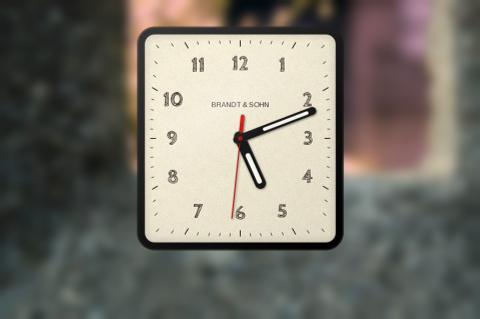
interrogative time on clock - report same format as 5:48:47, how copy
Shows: 5:11:31
